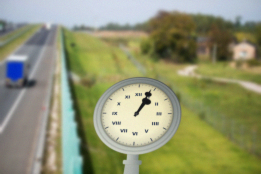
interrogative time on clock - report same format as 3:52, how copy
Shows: 1:04
